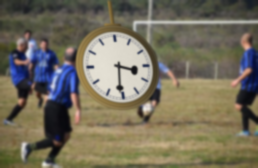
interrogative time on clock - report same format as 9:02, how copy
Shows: 3:31
